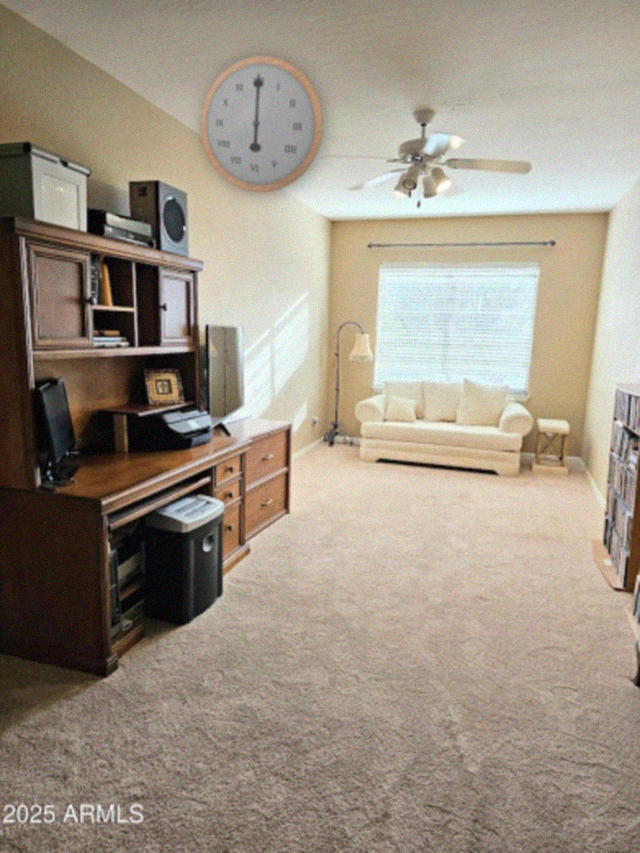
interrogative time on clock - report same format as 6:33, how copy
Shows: 6:00
